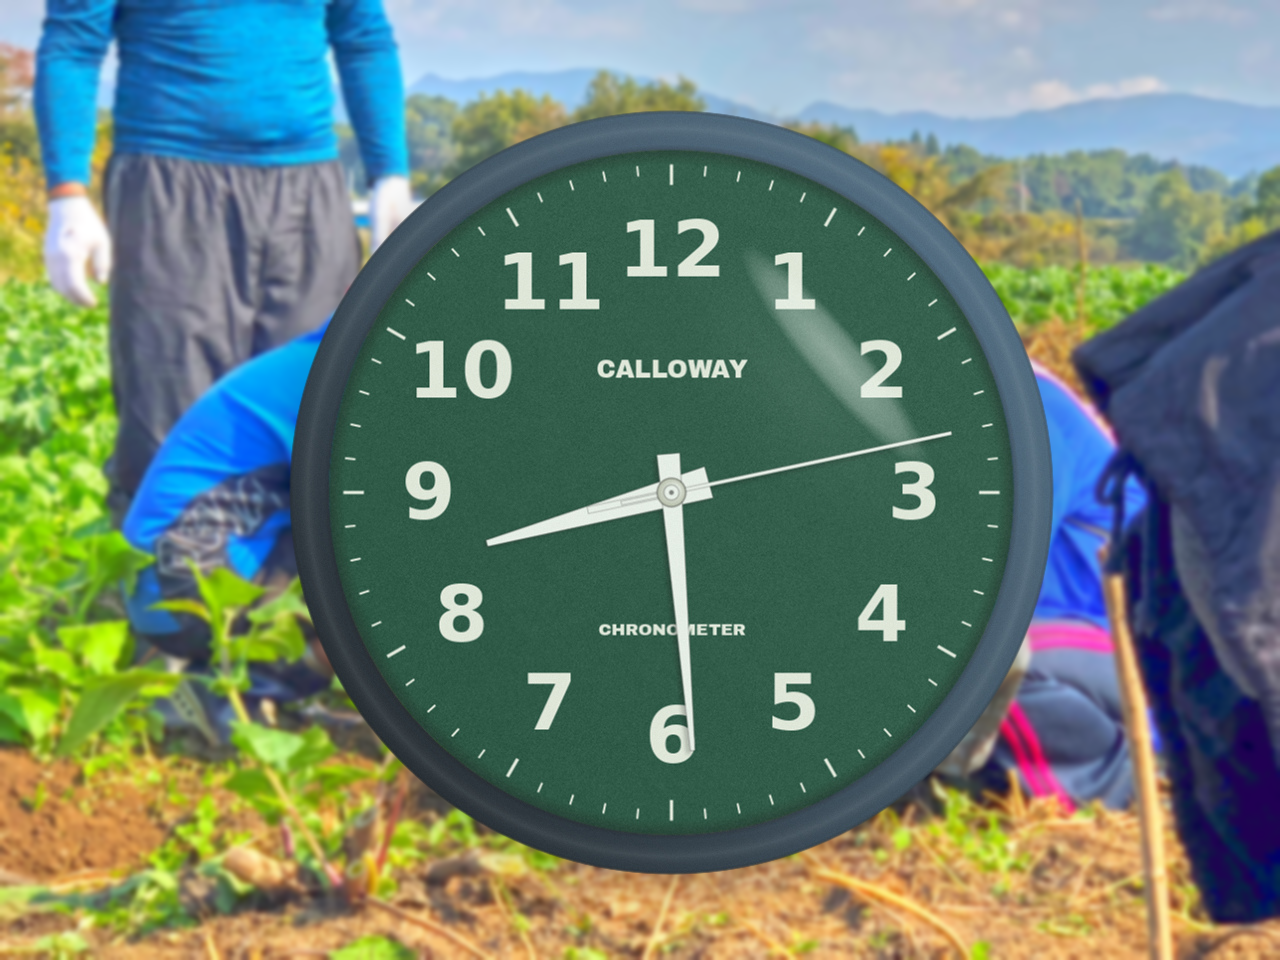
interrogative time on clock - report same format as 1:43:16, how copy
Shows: 8:29:13
